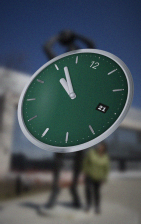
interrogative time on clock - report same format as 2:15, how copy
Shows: 9:52
